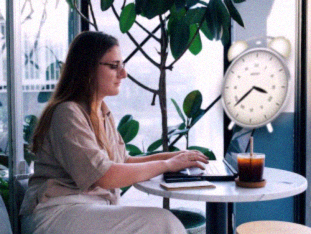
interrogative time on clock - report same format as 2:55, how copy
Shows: 3:38
